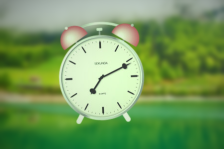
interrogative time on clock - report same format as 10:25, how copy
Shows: 7:11
